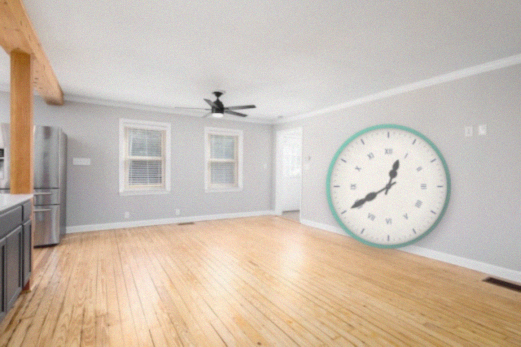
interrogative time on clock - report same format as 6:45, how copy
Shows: 12:40
